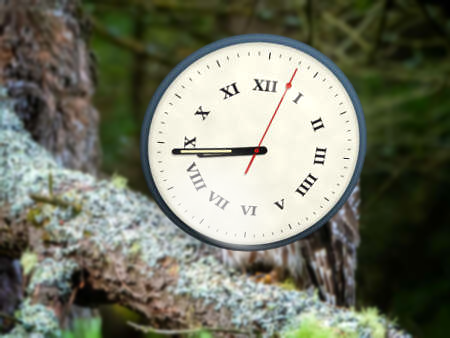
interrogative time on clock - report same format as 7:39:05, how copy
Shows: 8:44:03
